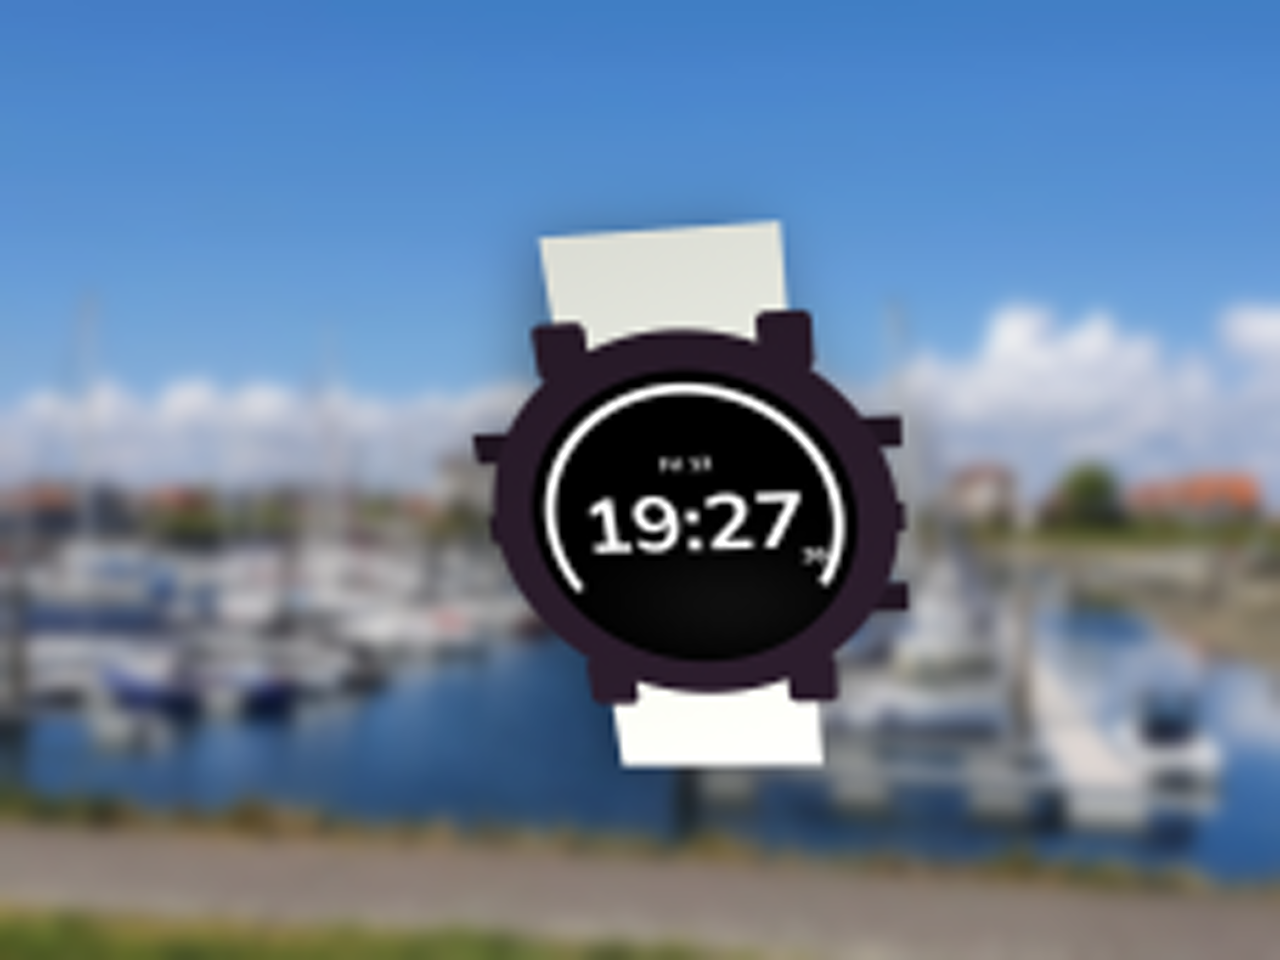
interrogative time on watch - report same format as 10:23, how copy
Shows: 19:27
